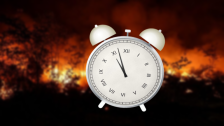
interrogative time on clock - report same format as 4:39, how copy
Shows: 10:57
